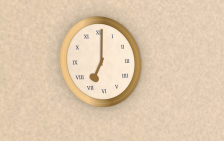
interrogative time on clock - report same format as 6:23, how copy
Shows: 7:01
